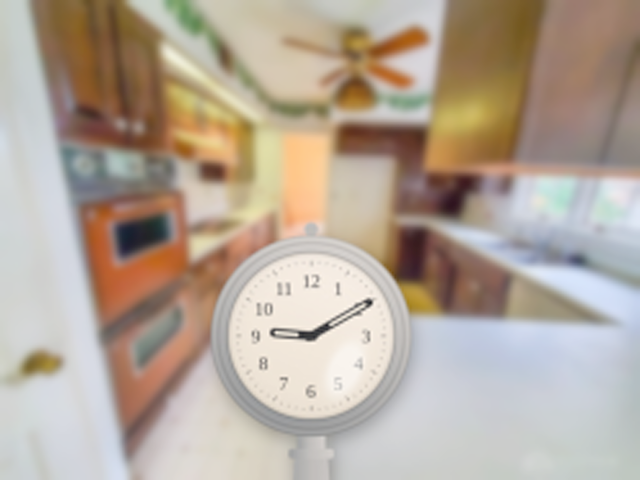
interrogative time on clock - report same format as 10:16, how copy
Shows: 9:10
